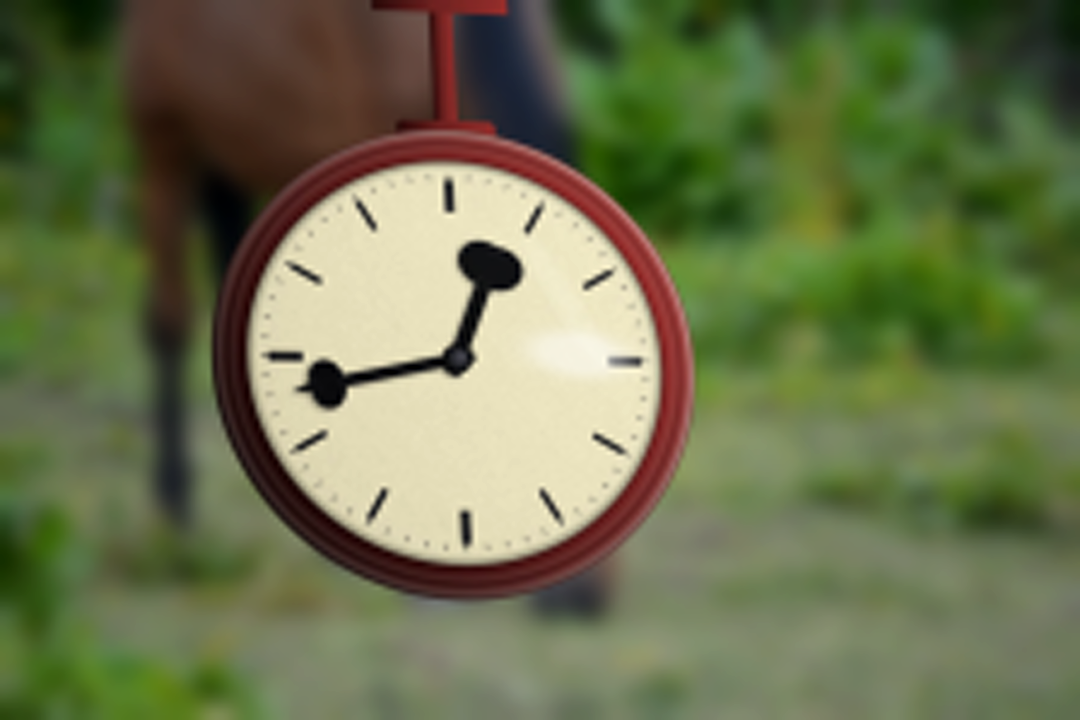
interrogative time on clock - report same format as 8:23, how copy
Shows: 12:43
